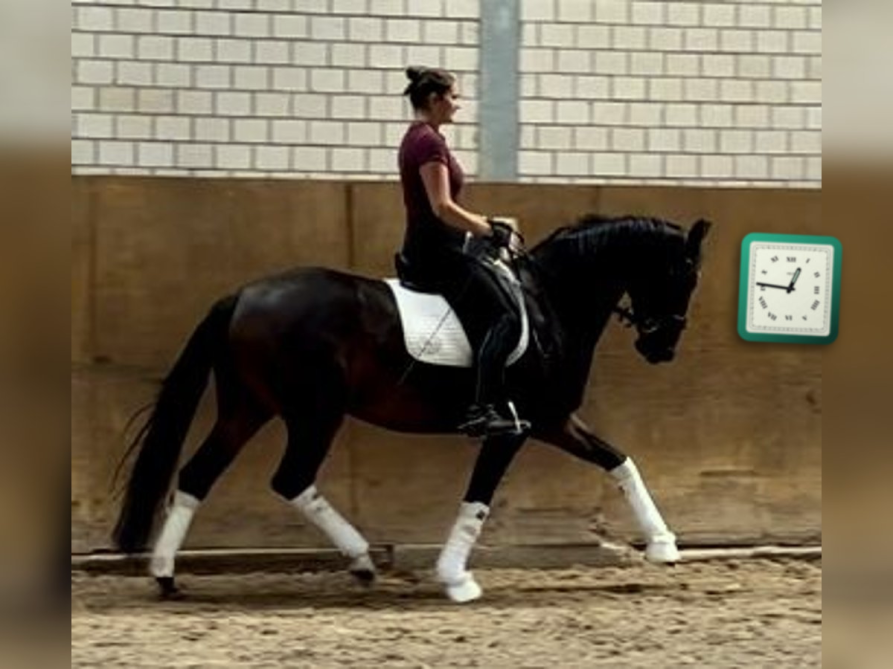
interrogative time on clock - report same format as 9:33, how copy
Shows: 12:46
